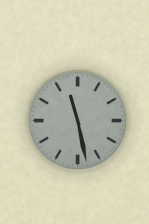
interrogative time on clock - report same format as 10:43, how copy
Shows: 11:28
